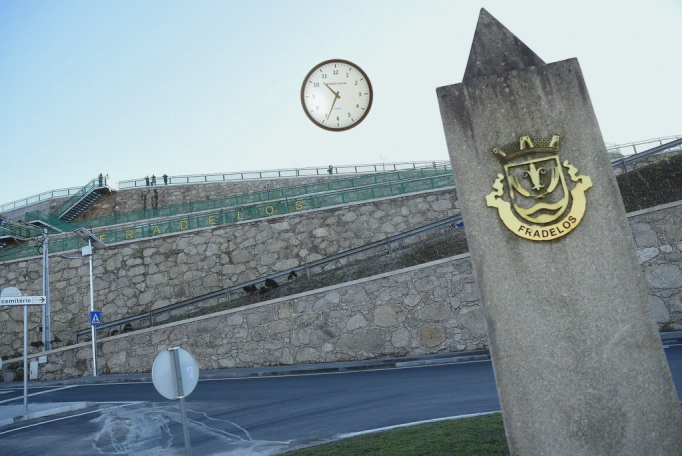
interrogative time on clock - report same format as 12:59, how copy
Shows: 10:34
